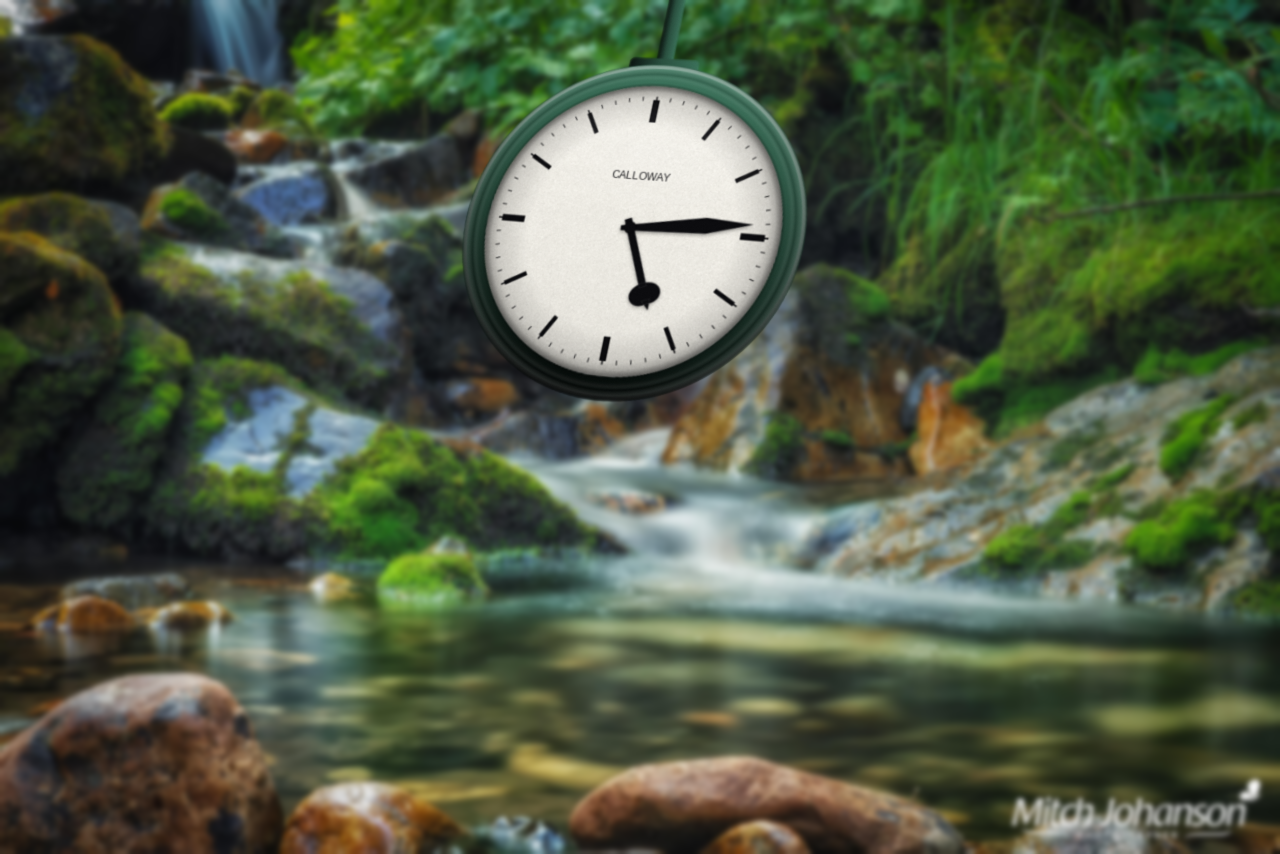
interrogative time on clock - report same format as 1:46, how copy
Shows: 5:14
